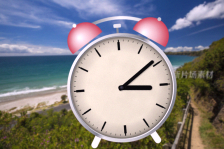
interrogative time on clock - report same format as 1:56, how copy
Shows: 3:09
